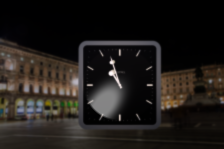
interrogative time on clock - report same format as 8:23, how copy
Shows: 10:57
